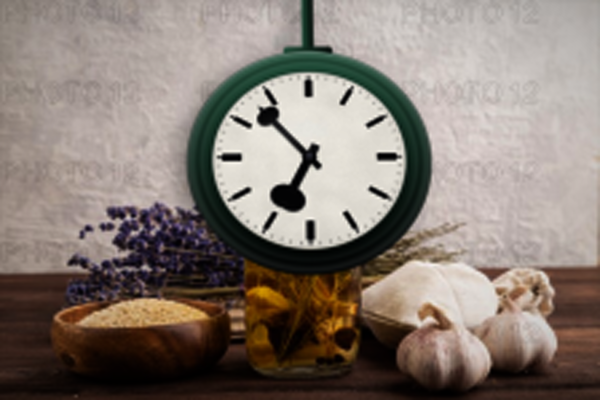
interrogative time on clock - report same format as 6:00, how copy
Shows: 6:53
